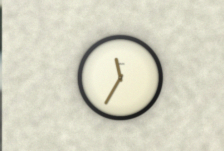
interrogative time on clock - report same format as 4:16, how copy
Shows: 11:35
